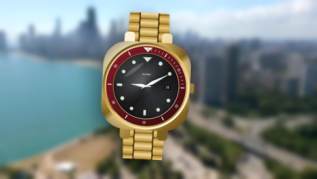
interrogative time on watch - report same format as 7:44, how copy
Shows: 9:10
